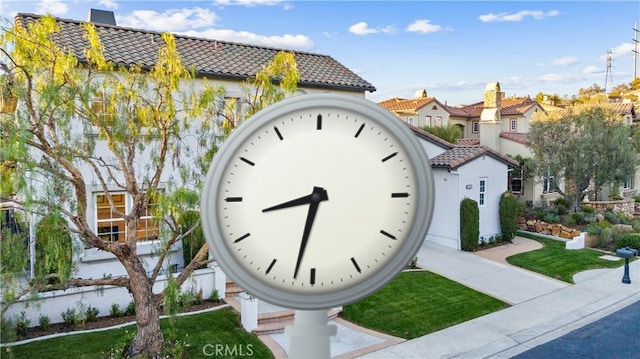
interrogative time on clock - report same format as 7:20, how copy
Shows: 8:32
